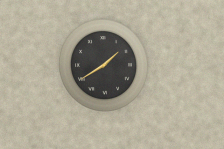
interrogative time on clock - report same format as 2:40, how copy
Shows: 1:40
